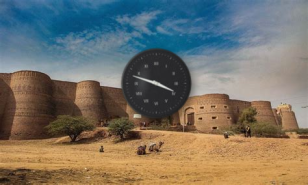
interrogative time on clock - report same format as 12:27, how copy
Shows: 3:48
